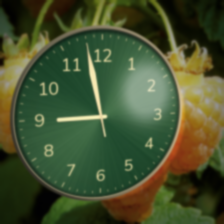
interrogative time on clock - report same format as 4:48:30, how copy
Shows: 8:57:58
